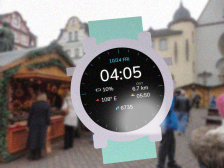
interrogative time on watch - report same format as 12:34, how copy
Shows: 4:05
